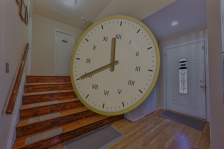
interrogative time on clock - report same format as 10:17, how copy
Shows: 11:40
